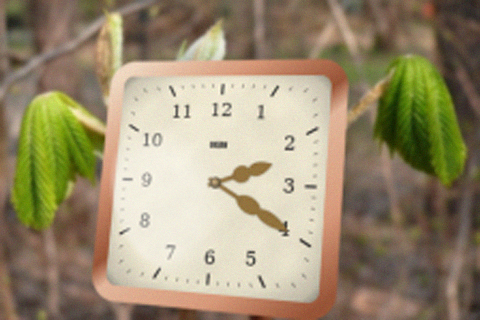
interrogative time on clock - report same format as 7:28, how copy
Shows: 2:20
